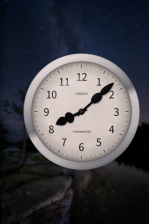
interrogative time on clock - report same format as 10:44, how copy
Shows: 8:08
